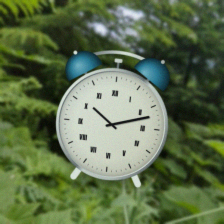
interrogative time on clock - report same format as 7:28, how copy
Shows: 10:12
